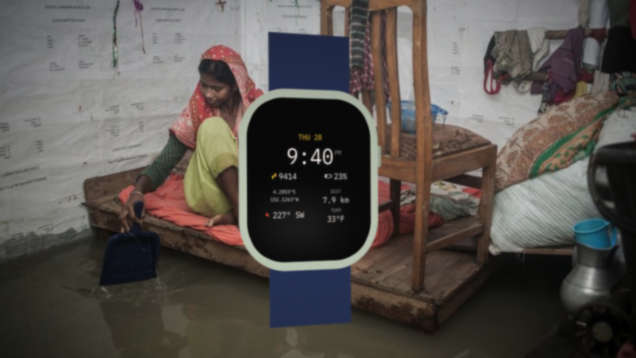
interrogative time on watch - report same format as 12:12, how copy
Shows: 9:40
